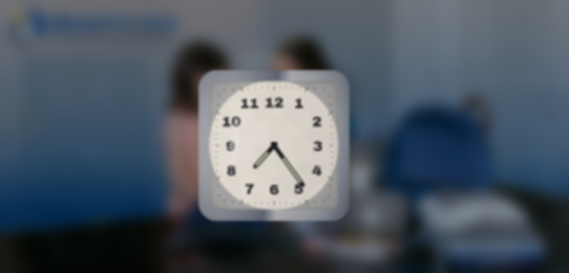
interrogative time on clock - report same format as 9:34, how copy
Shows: 7:24
